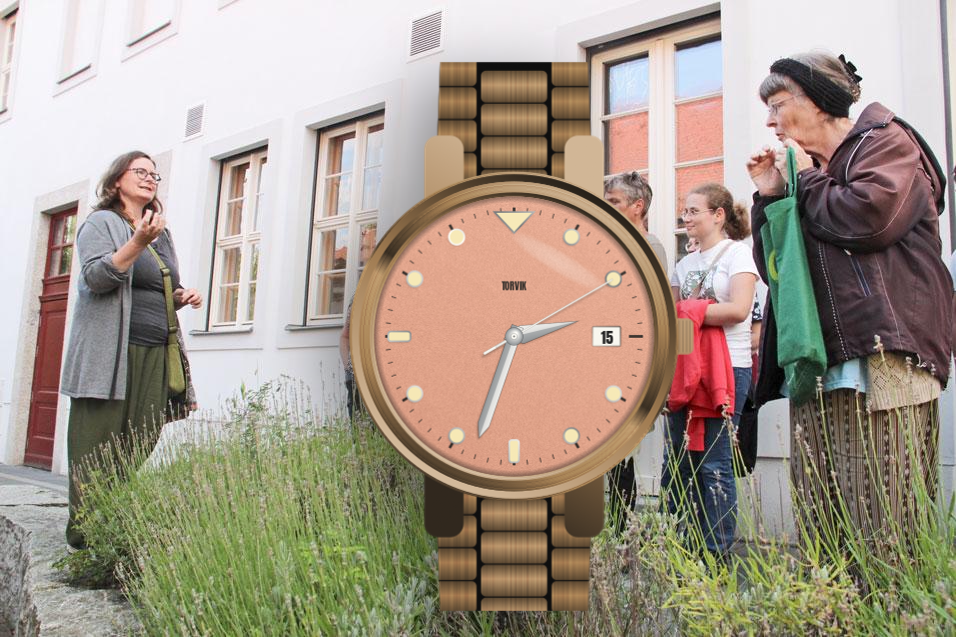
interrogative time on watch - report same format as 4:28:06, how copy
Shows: 2:33:10
